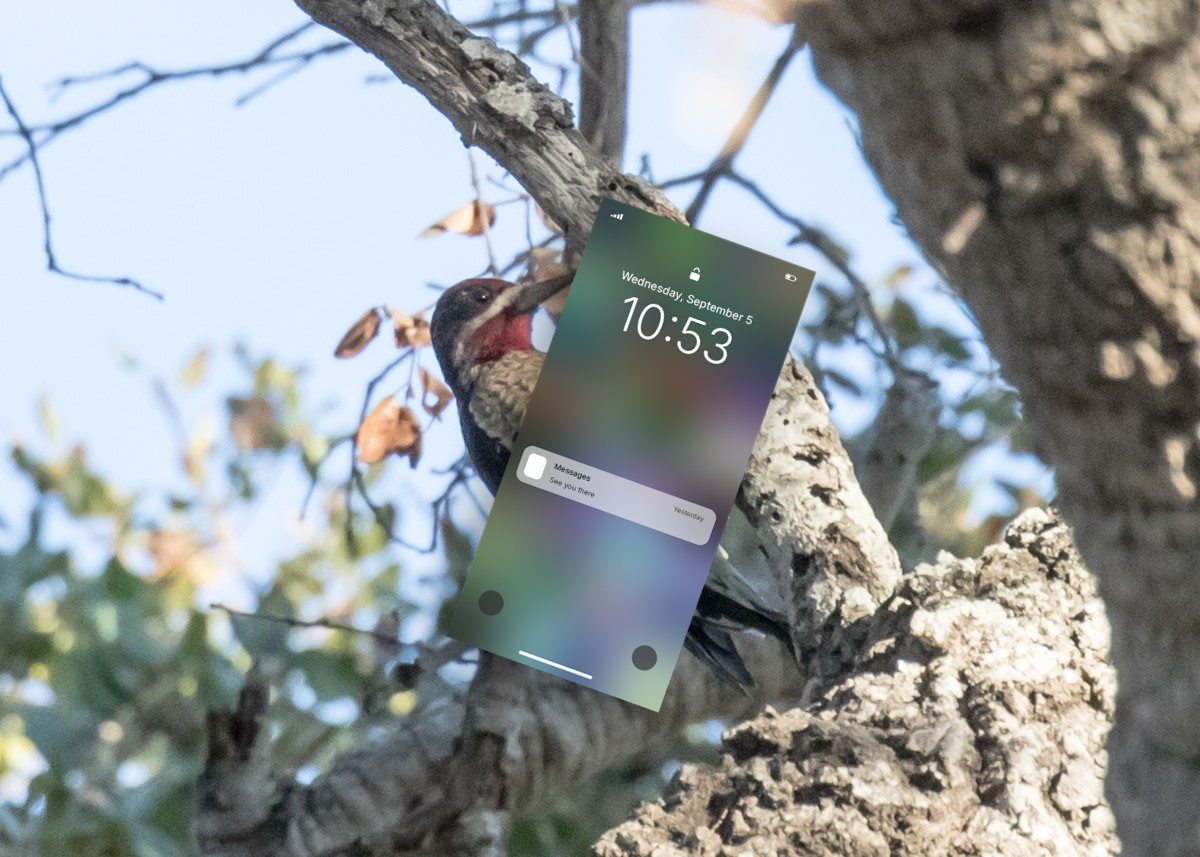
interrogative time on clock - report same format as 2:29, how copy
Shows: 10:53
